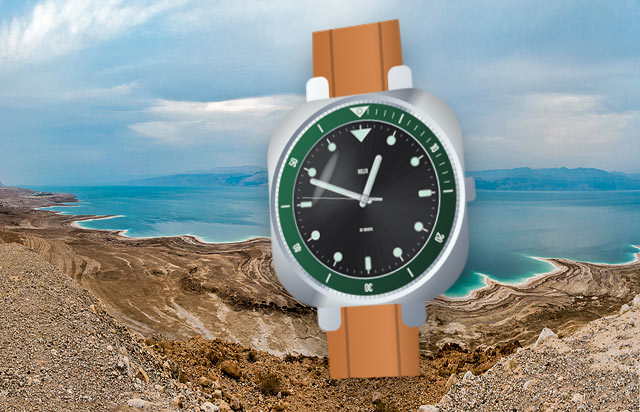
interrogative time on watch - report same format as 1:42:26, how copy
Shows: 12:48:46
